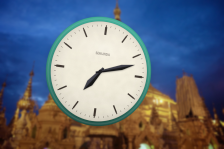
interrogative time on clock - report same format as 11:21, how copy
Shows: 7:12
